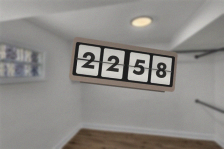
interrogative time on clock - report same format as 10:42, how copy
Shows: 22:58
